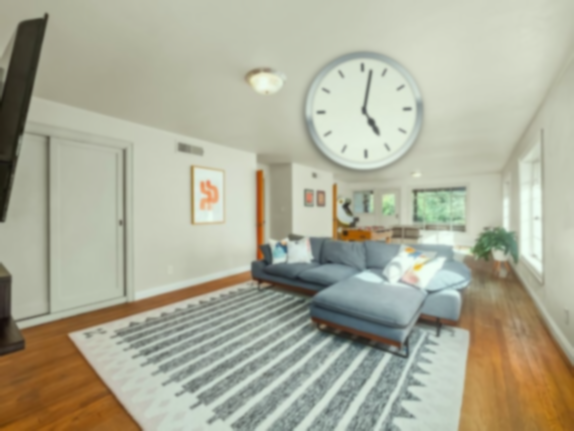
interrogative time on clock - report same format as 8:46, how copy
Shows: 5:02
